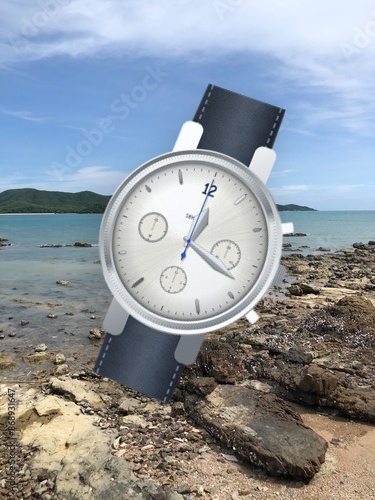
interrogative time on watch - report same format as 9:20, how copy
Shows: 12:18
